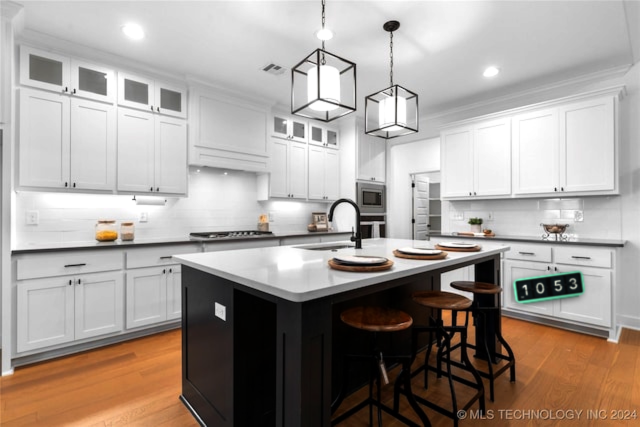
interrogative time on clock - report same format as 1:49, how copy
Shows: 10:53
